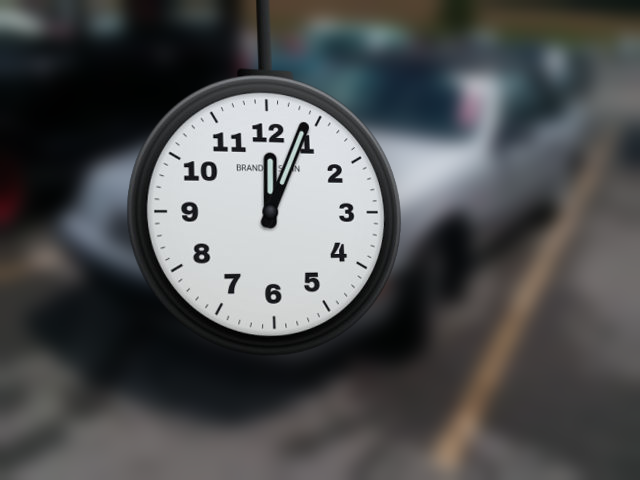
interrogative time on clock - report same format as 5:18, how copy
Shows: 12:04
